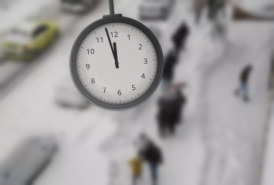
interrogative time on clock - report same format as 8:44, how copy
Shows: 11:58
